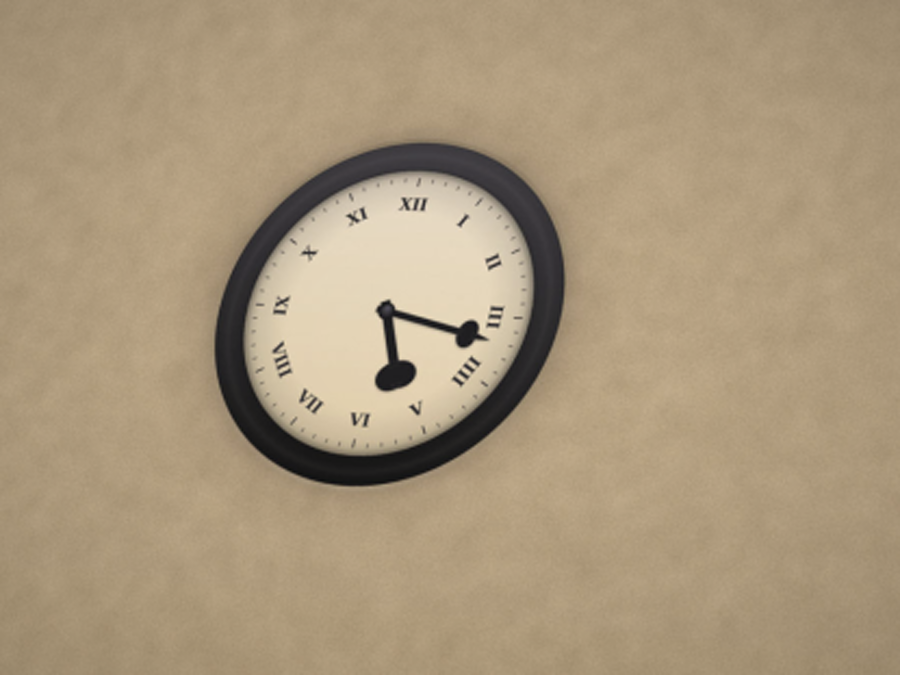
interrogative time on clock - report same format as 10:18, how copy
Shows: 5:17
